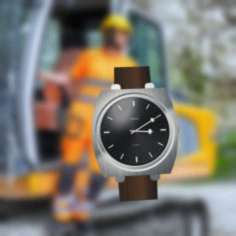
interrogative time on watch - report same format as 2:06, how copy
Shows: 3:10
